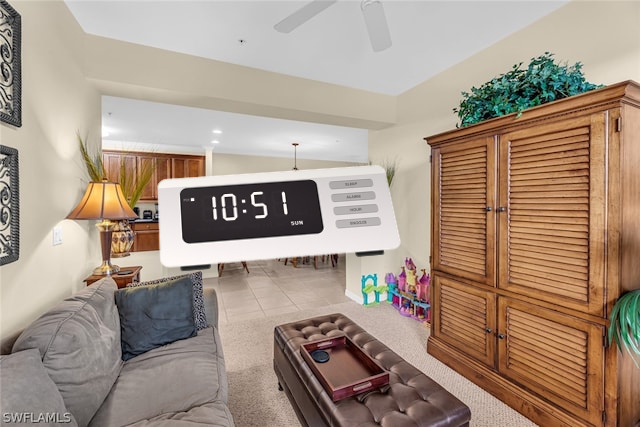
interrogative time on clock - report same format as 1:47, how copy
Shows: 10:51
